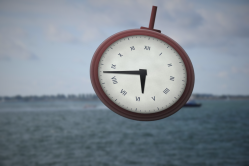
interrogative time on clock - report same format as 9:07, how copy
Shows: 5:43
